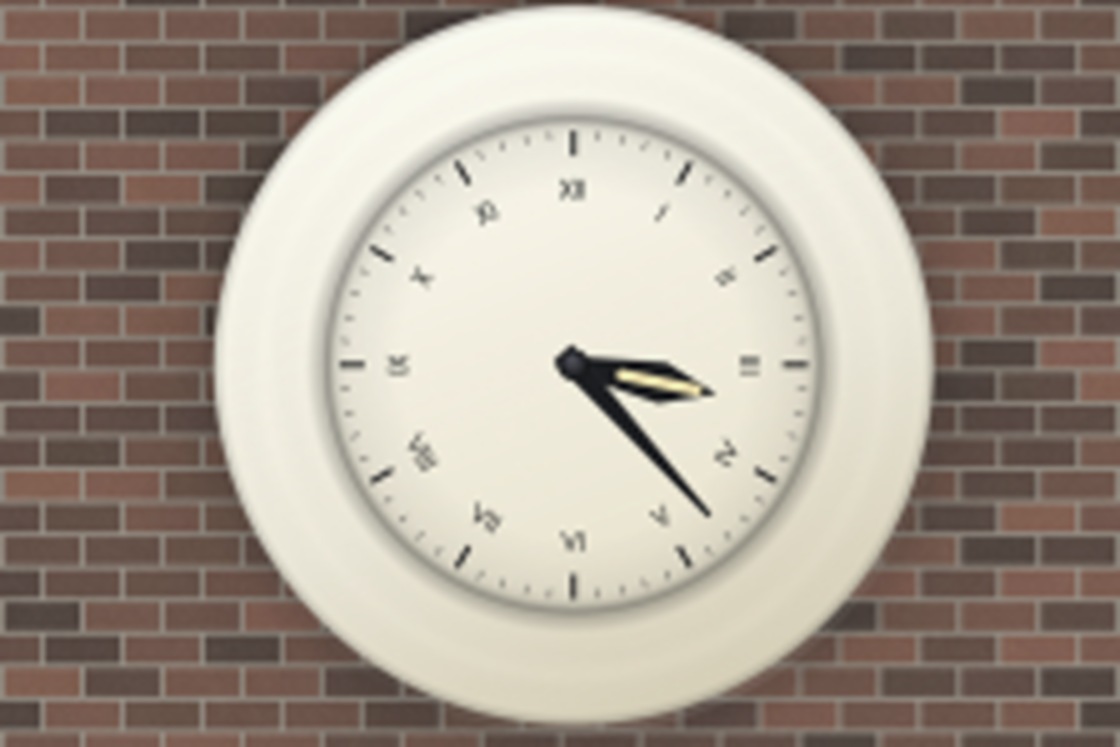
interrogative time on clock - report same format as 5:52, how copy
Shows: 3:23
